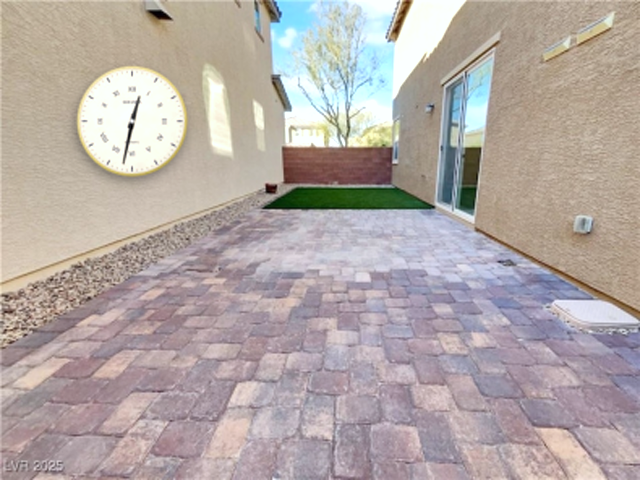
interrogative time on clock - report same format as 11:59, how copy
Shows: 12:32
